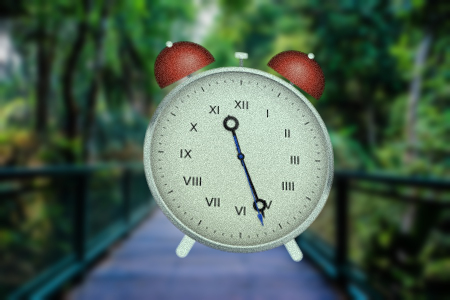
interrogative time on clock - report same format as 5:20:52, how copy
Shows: 11:26:27
